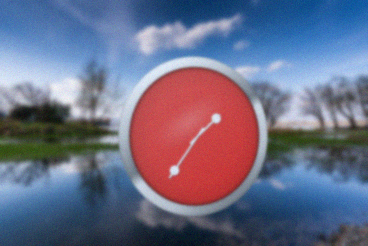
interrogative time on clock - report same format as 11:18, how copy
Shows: 1:36
